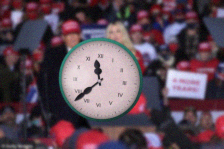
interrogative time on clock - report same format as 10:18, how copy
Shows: 11:38
